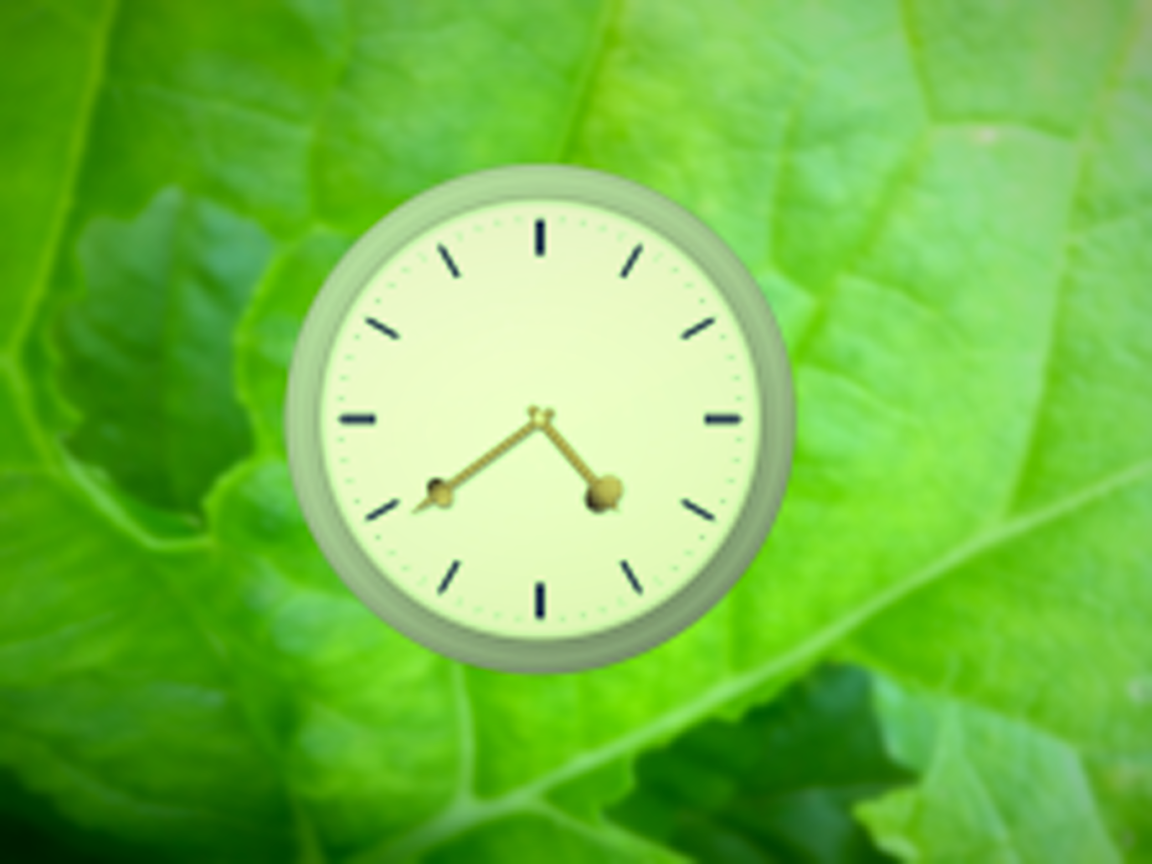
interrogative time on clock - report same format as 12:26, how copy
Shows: 4:39
